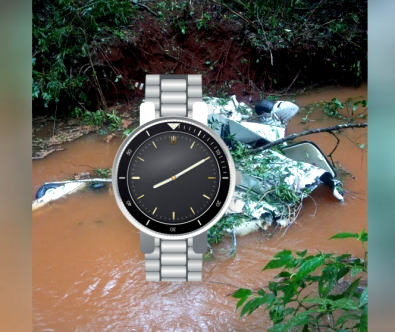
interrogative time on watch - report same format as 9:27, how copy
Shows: 8:10
